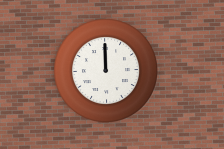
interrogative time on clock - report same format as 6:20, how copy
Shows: 12:00
